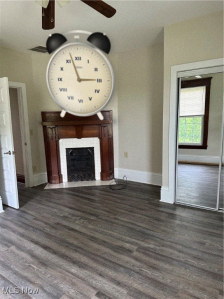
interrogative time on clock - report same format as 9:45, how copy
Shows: 2:57
